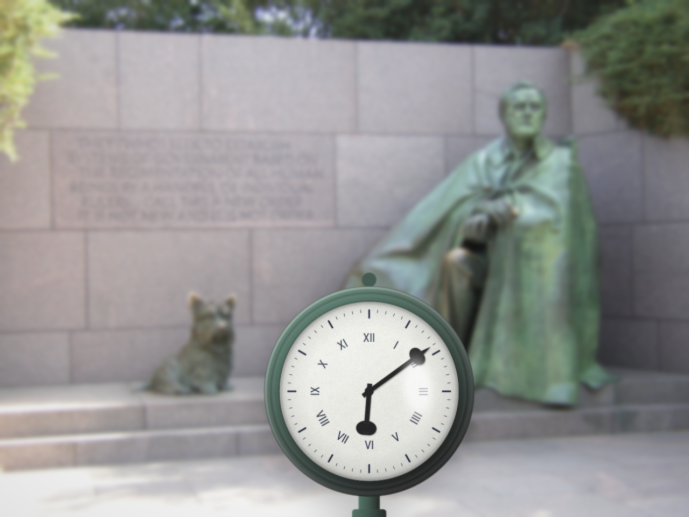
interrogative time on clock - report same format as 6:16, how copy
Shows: 6:09
